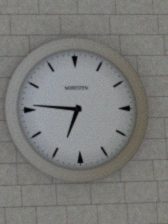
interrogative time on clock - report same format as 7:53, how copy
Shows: 6:46
